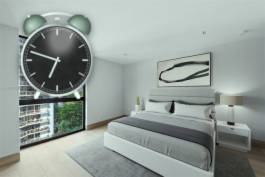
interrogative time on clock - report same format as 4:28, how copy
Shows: 6:48
